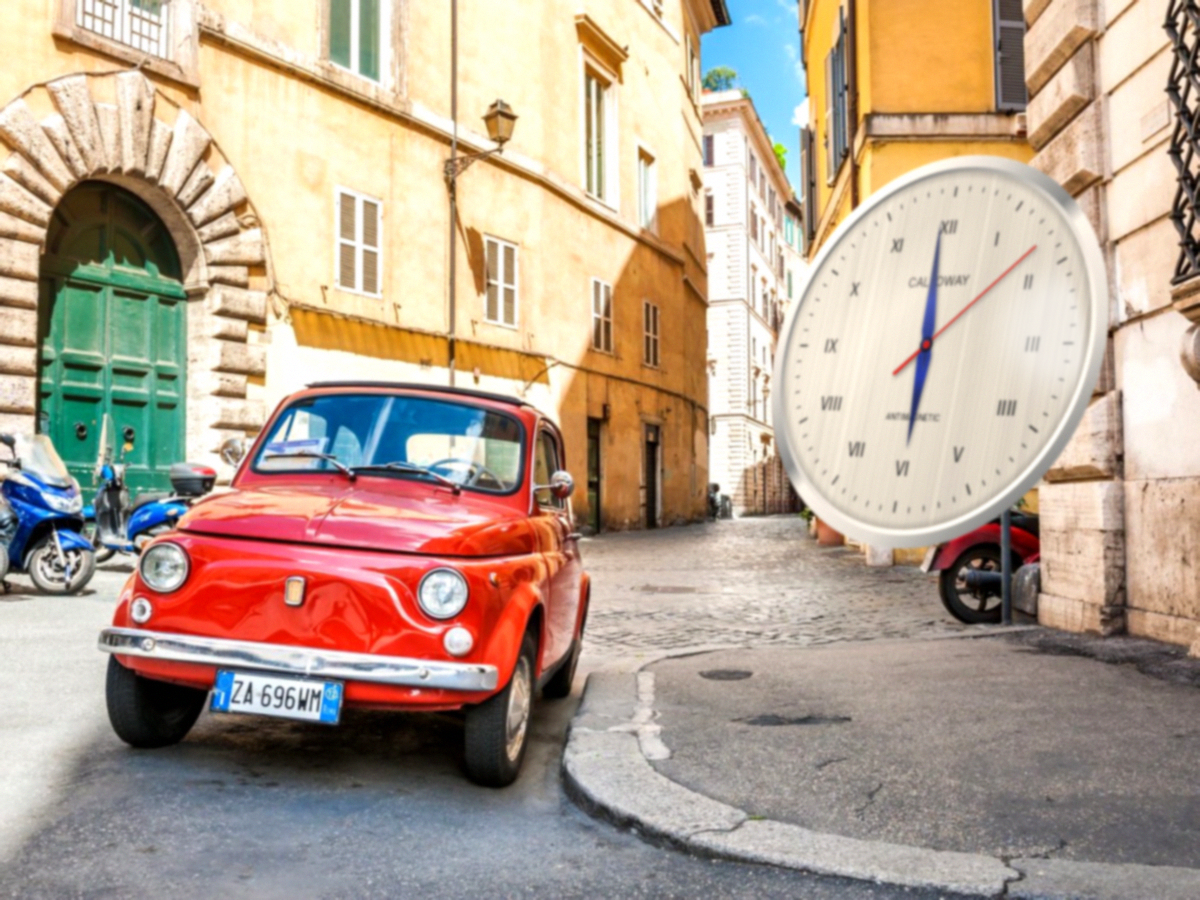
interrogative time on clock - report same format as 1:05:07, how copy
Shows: 5:59:08
